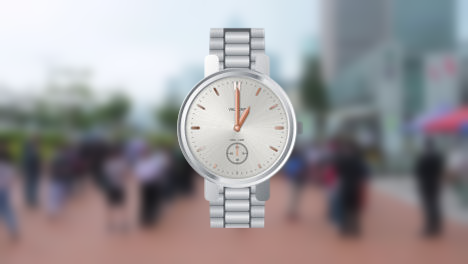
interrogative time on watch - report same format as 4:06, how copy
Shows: 1:00
